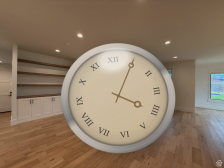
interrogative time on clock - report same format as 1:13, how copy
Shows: 4:05
